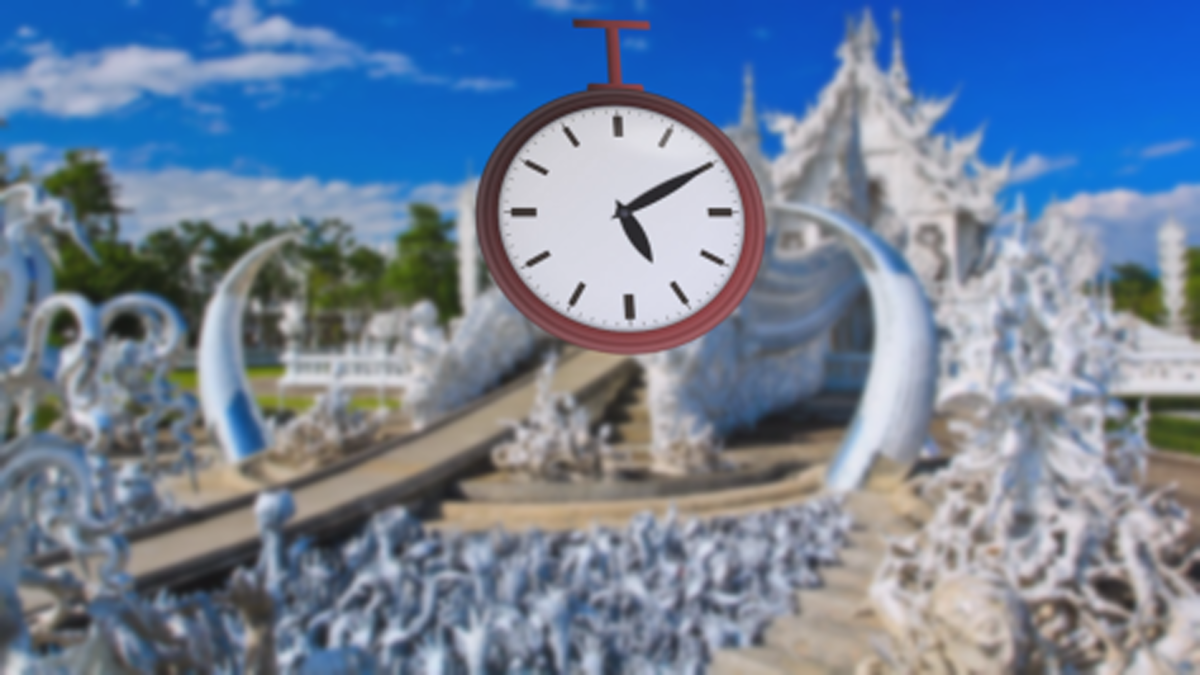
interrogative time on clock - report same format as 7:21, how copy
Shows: 5:10
